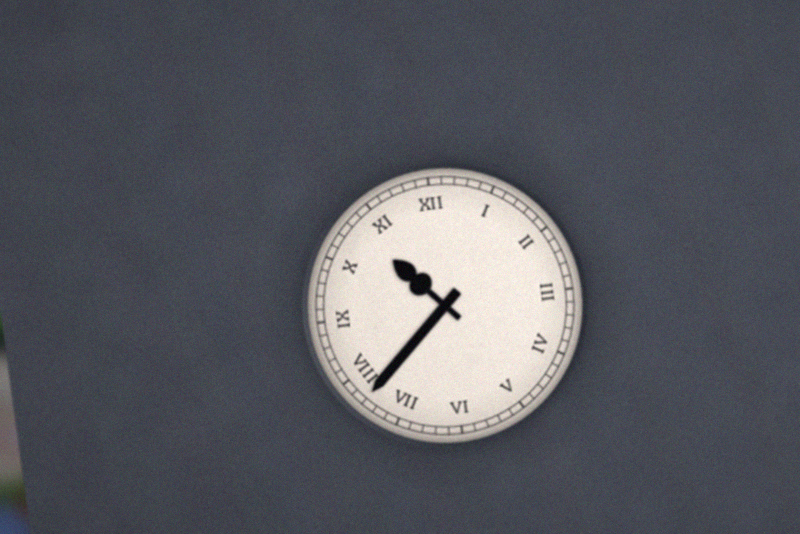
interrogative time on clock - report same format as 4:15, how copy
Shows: 10:38
